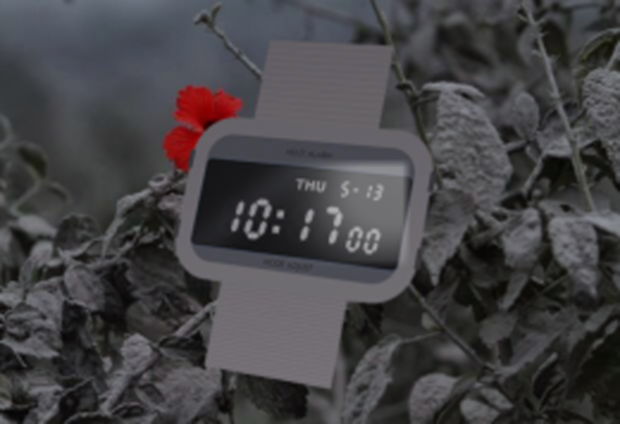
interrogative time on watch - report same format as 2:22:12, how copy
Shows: 10:17:00
